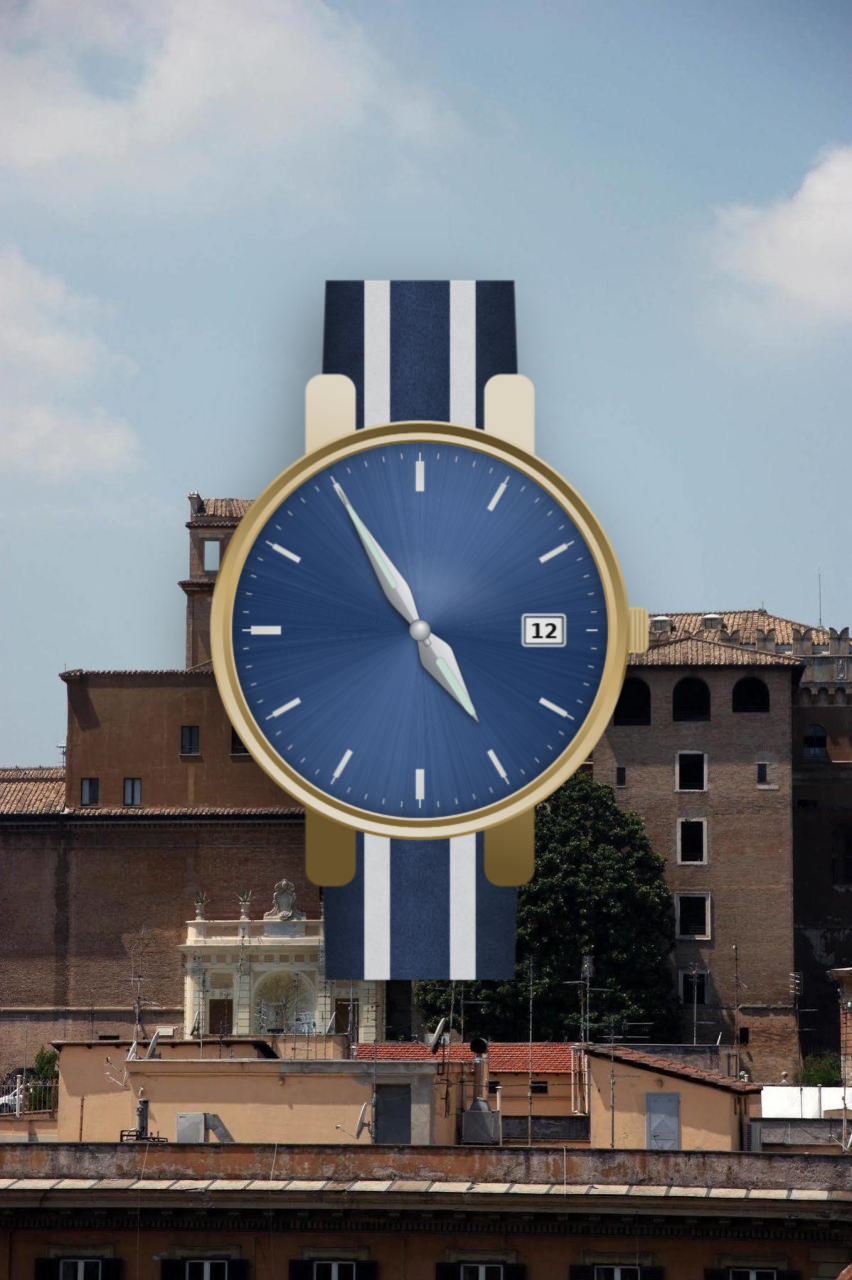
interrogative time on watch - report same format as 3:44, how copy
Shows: 4:55
